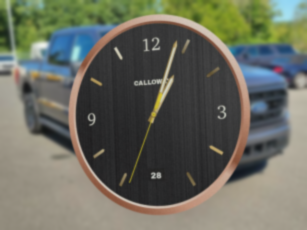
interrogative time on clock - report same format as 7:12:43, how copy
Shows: 1:03:34
